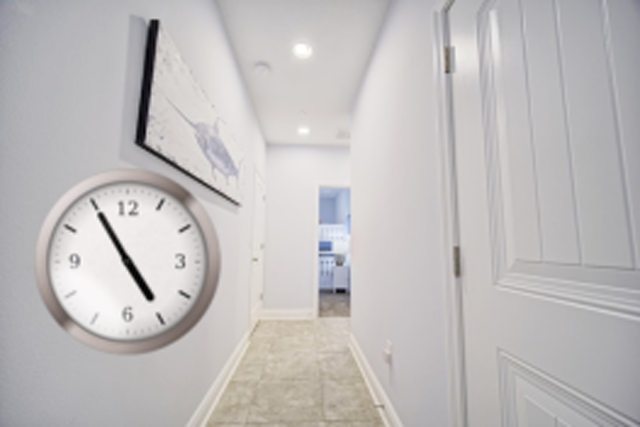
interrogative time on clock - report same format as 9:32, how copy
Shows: 4:55
